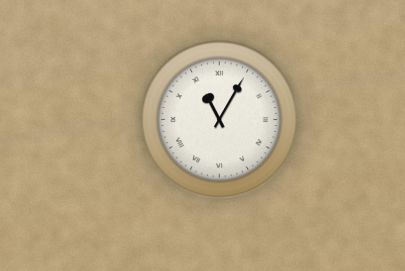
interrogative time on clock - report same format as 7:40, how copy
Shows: 11:05
